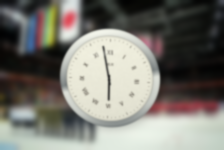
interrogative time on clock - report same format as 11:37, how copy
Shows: 5:58
